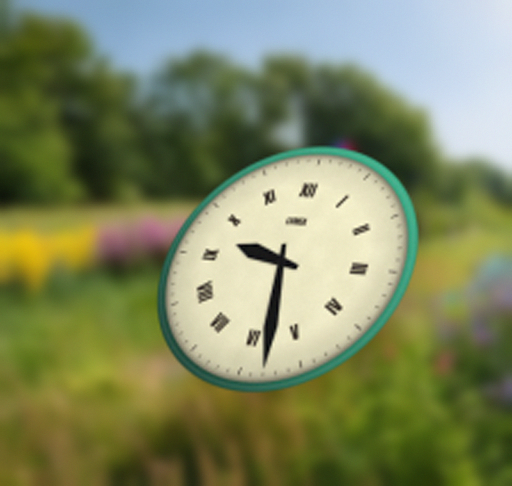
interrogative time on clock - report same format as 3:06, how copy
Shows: 9:28
